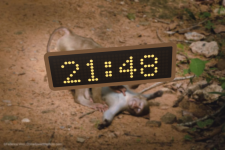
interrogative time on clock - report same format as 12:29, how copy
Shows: 21:48
